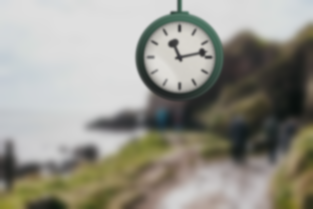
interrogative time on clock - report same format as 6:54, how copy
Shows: 11:13
